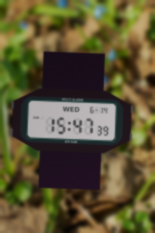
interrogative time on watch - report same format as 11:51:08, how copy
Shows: 15:47:39
